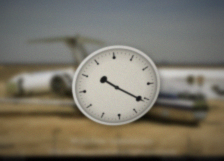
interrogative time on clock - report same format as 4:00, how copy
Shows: 10:21
